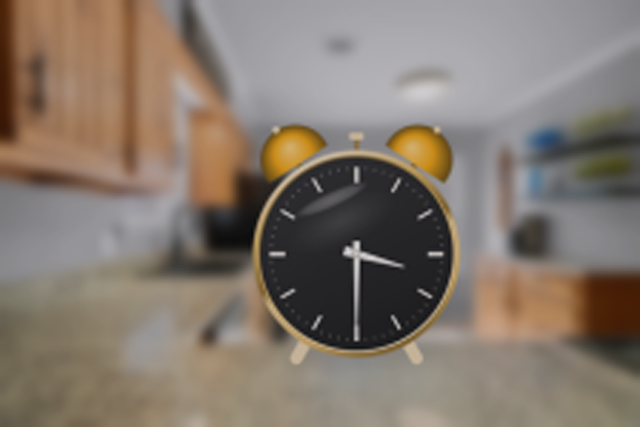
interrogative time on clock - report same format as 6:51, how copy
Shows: 3:30
